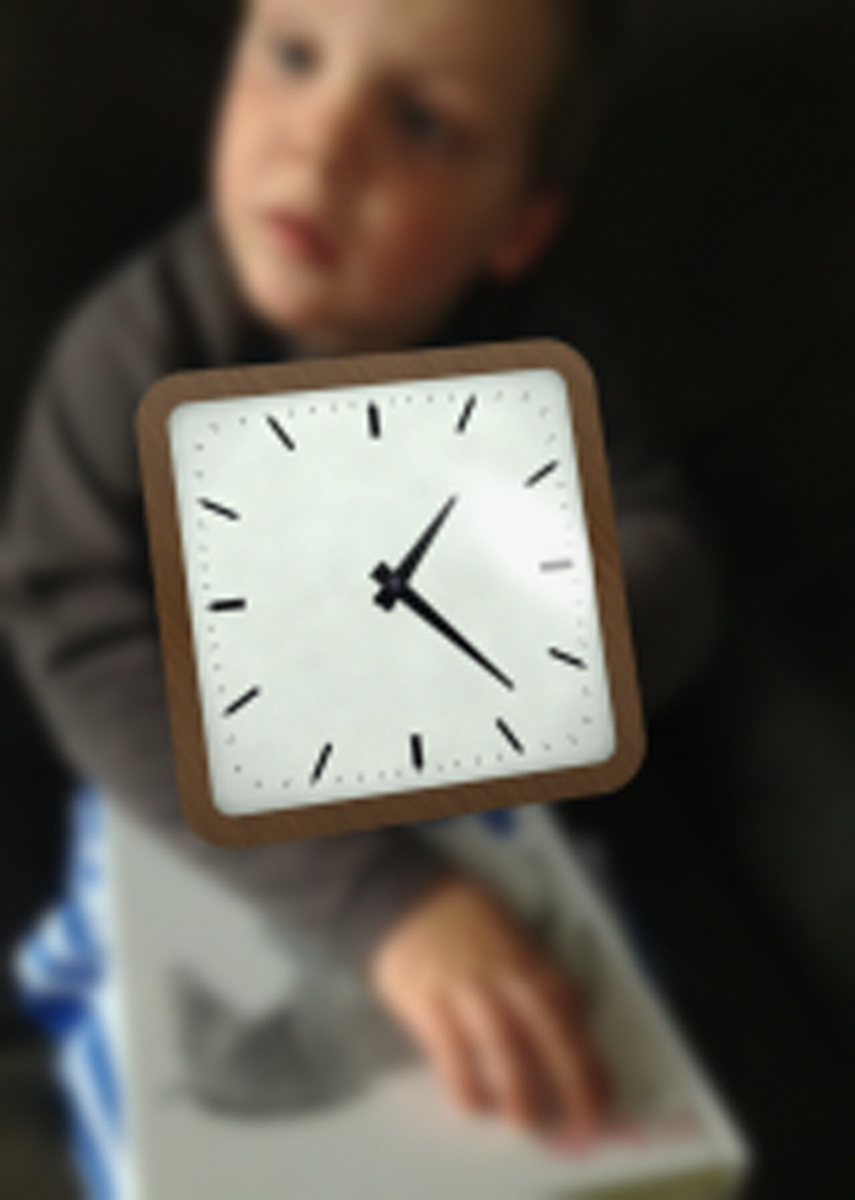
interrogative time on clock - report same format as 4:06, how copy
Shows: 1:23
